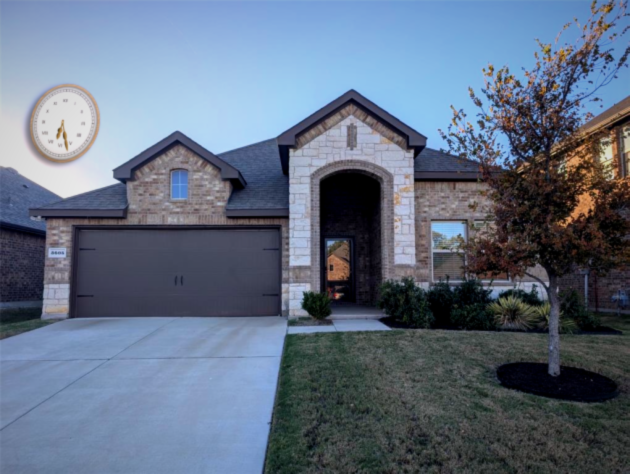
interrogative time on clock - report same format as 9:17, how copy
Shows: 6:27
